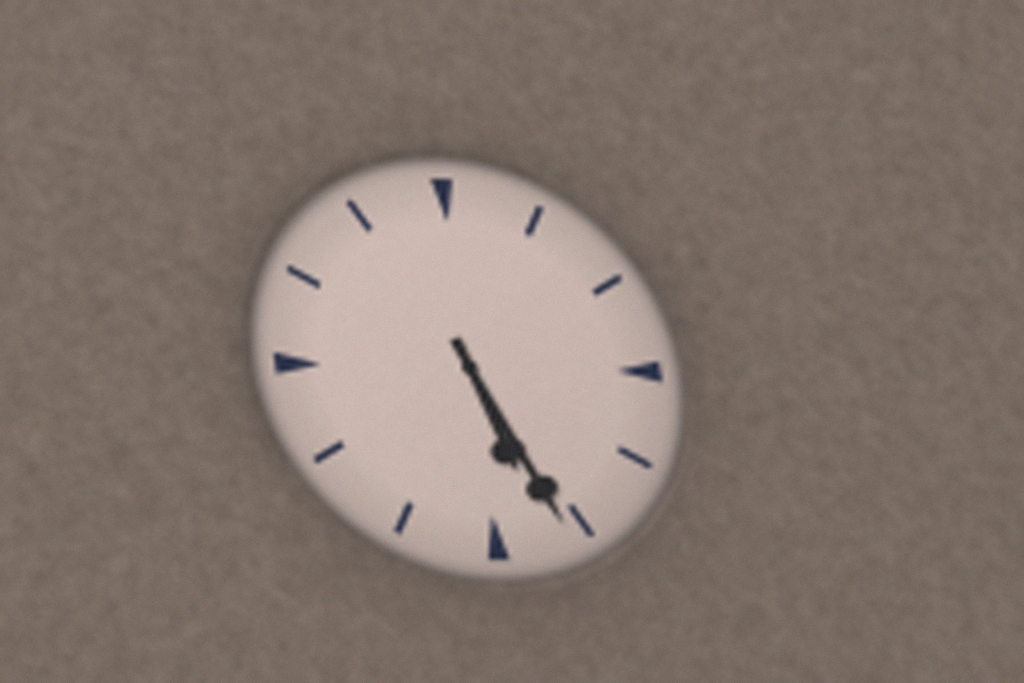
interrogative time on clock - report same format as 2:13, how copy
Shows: 5:26
